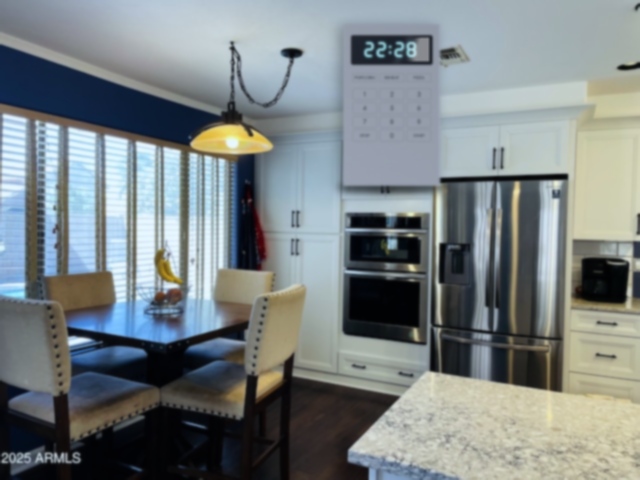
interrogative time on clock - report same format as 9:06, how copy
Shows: 22:28
